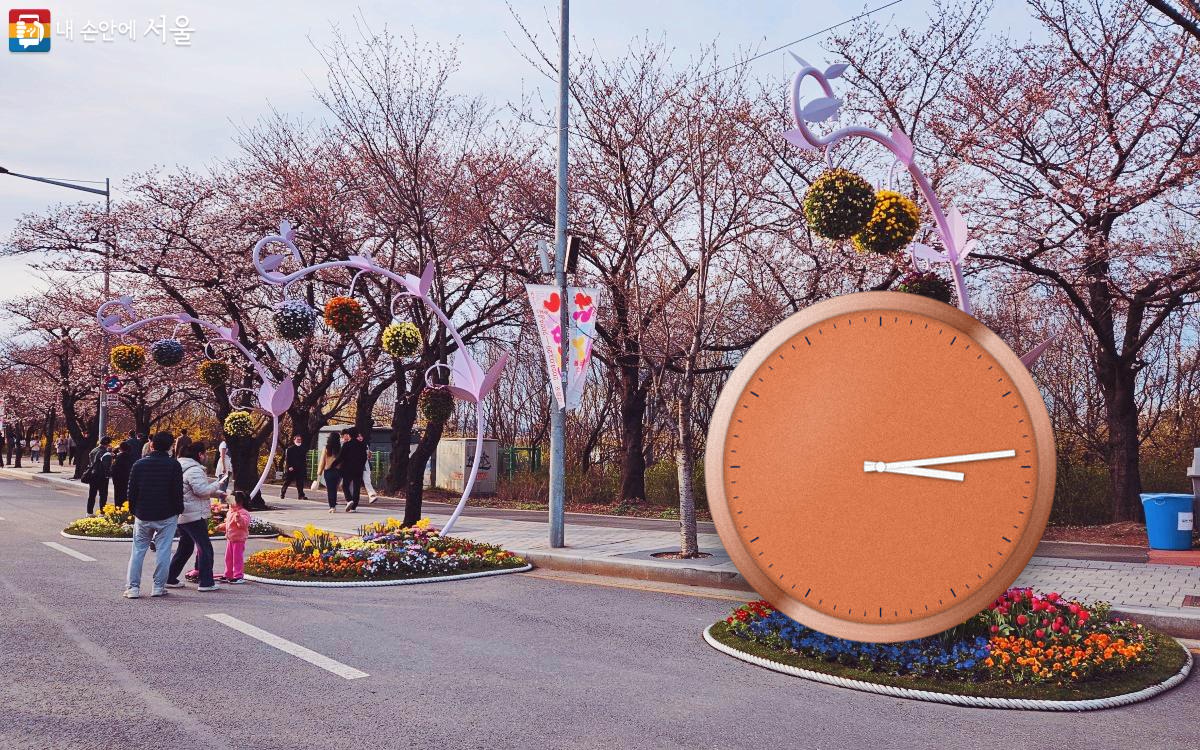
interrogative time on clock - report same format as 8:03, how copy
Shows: 3:14
